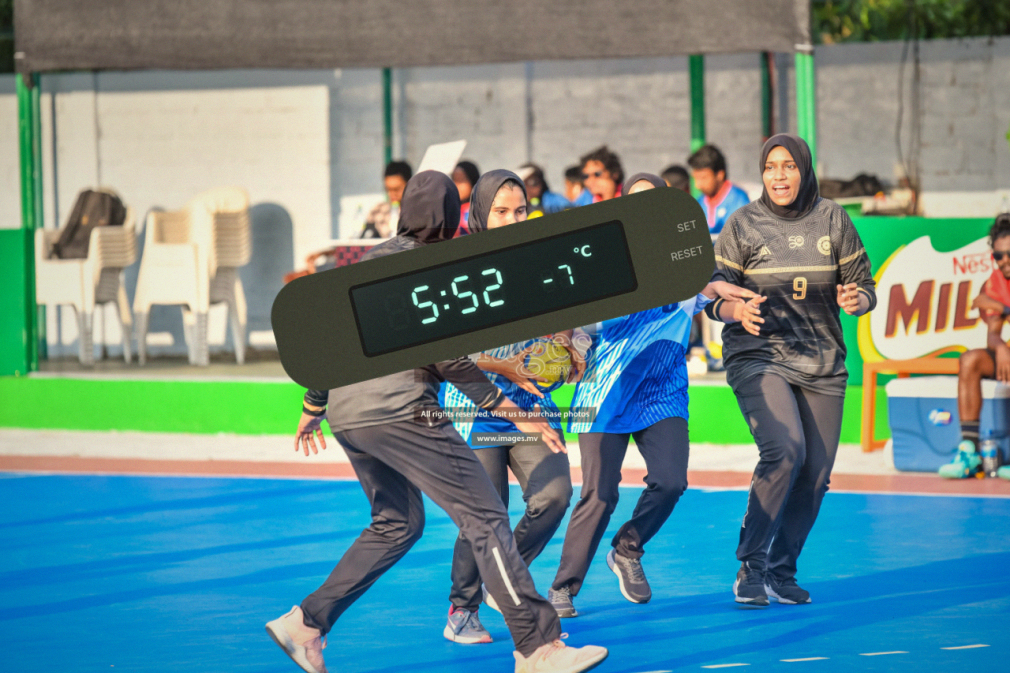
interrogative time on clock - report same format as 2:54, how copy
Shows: 5:52
